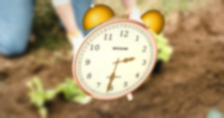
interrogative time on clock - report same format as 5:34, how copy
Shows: 2:31
